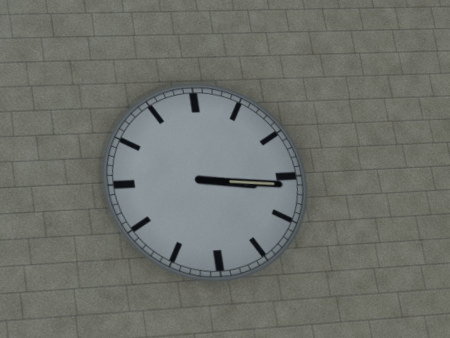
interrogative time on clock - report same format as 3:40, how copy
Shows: 3:16
